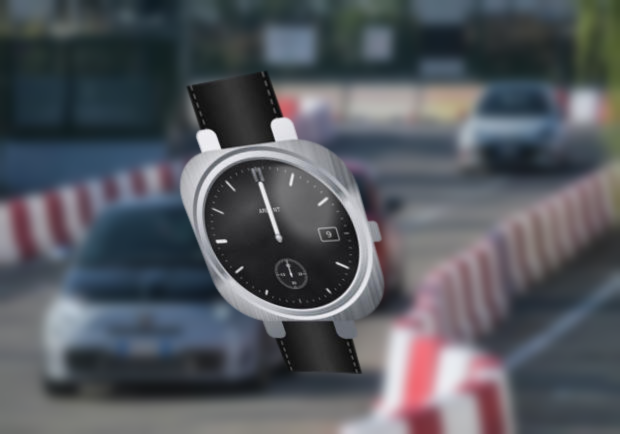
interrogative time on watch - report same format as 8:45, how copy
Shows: 12:00
